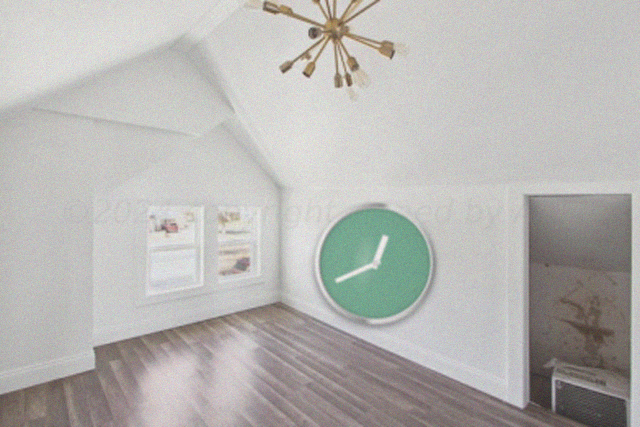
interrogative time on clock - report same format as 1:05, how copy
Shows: 12:41
